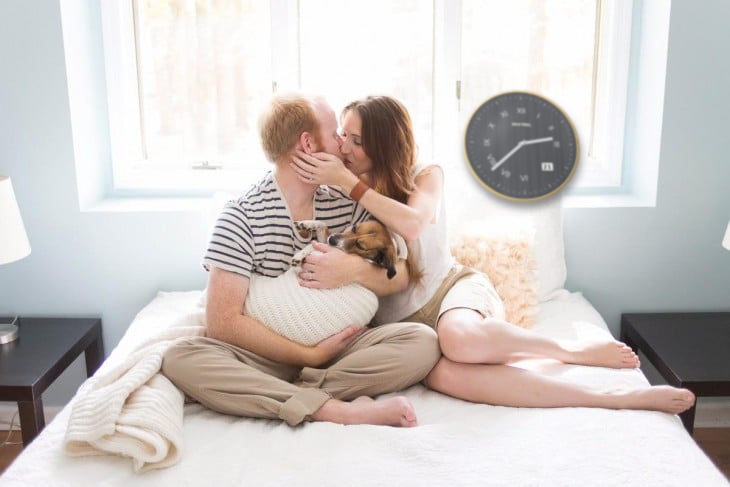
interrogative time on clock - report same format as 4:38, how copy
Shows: 2:38
